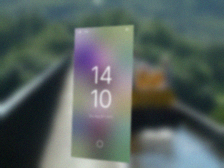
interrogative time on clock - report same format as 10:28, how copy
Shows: 14:10
